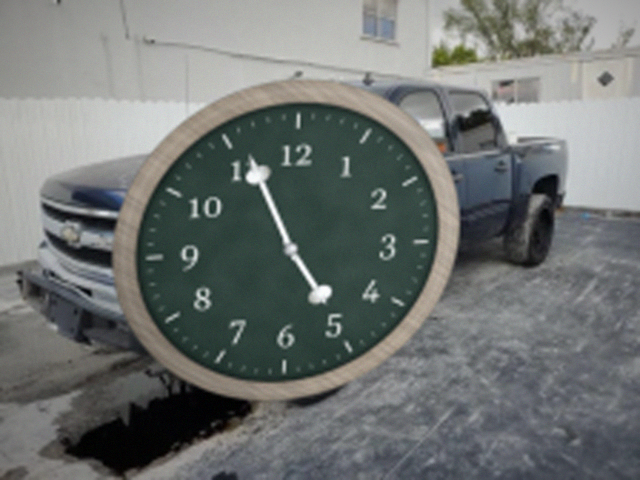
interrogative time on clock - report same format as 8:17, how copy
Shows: 4:56
